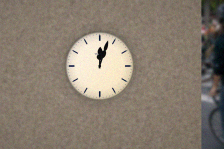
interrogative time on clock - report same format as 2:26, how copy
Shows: 12:03
